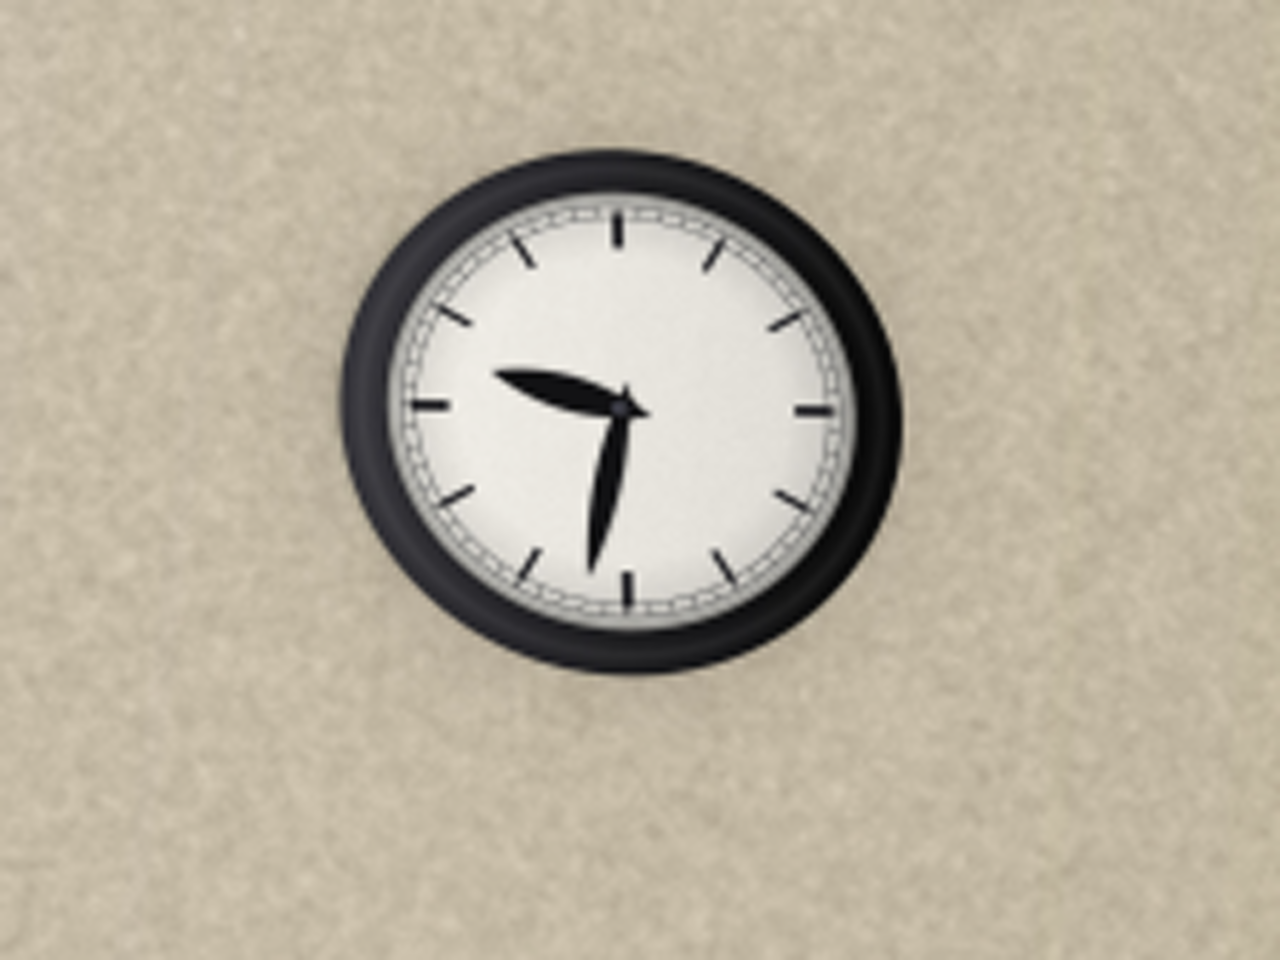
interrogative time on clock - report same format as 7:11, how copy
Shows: 9:32
